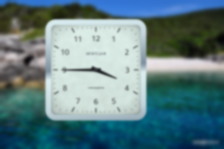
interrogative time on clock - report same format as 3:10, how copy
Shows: 3:45
